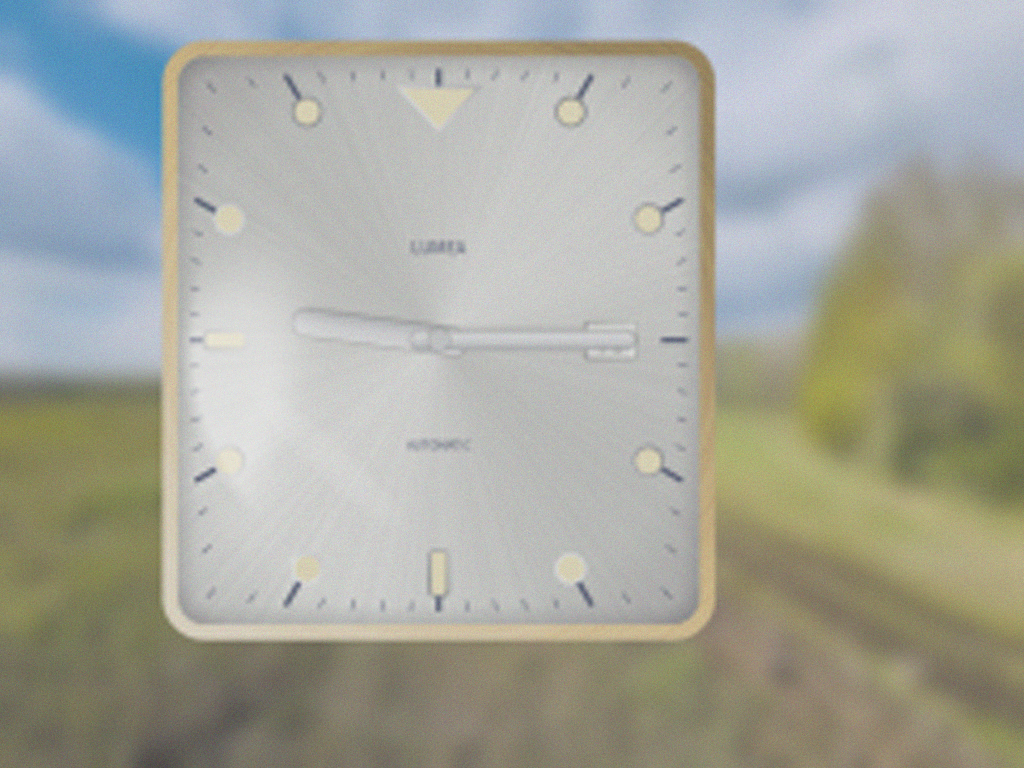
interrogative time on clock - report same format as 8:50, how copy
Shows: 9:15
